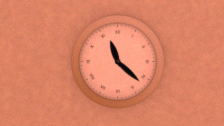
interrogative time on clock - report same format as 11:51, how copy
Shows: 11:22
